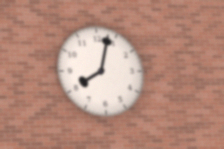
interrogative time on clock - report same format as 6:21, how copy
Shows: 8:03
